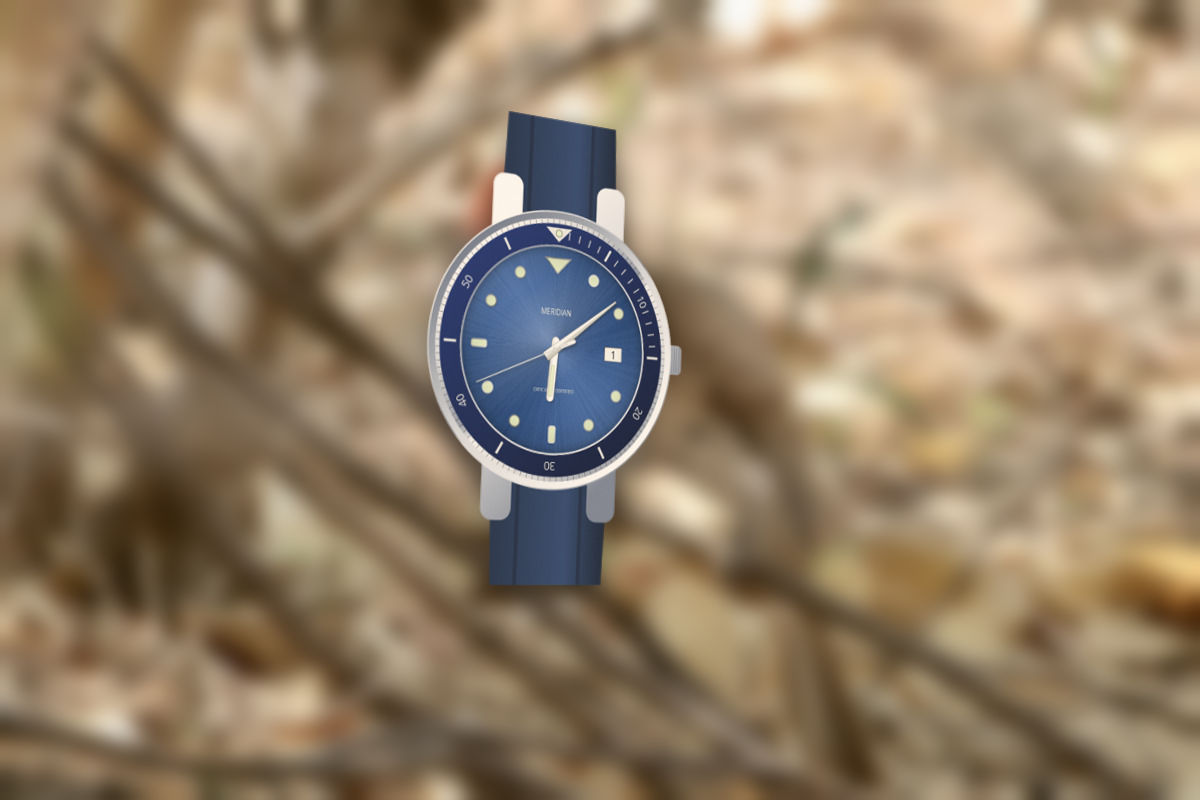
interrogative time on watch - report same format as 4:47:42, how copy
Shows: 6:08:41
